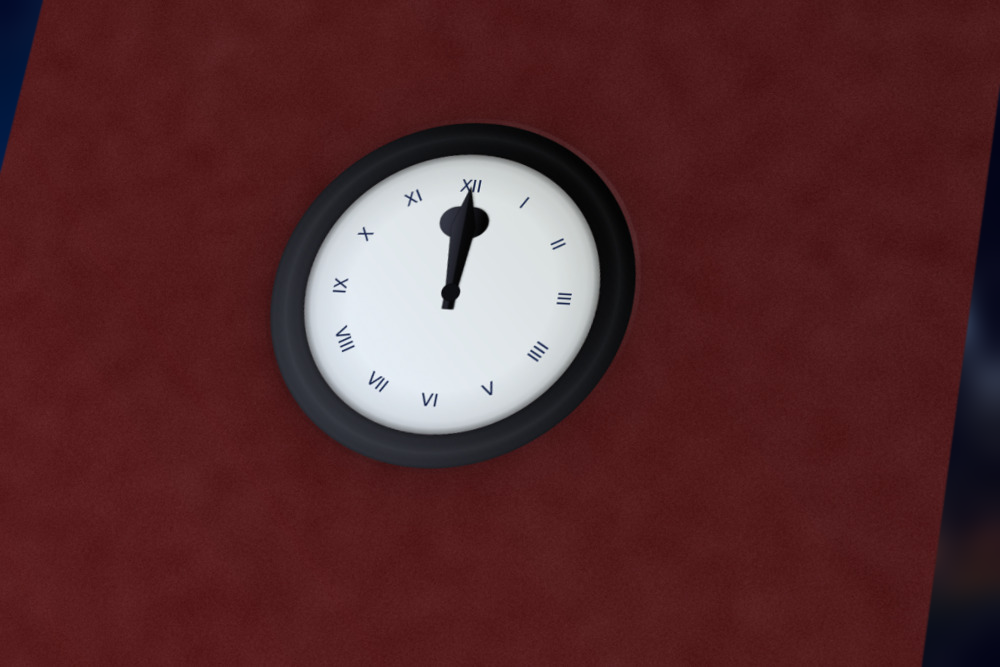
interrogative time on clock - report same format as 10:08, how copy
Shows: 12:00
